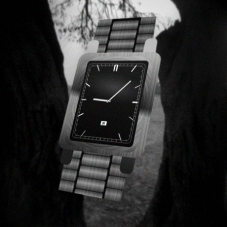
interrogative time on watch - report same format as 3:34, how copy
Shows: 9:07
